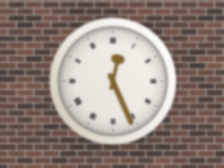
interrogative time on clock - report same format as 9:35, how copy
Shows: 12:26
